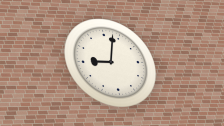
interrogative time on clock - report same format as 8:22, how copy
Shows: 9:03
